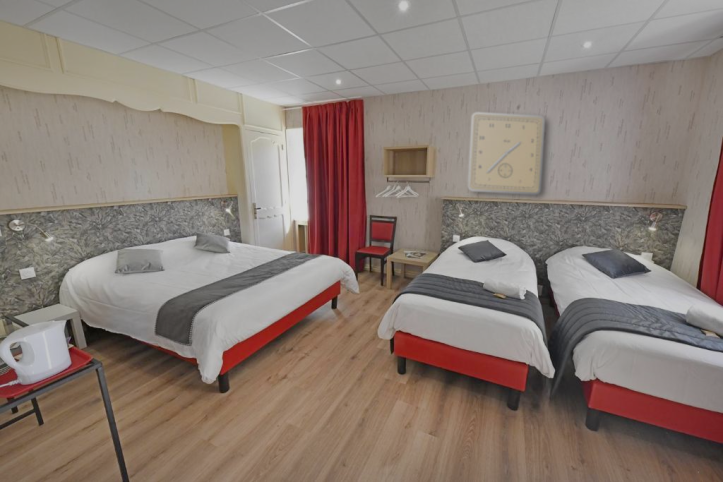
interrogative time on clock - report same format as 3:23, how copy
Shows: 1:37
